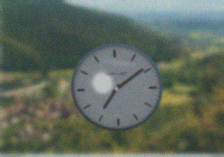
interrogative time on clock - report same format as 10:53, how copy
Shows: 7:09
